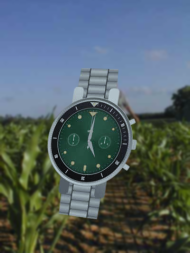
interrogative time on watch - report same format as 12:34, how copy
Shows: 5:01
